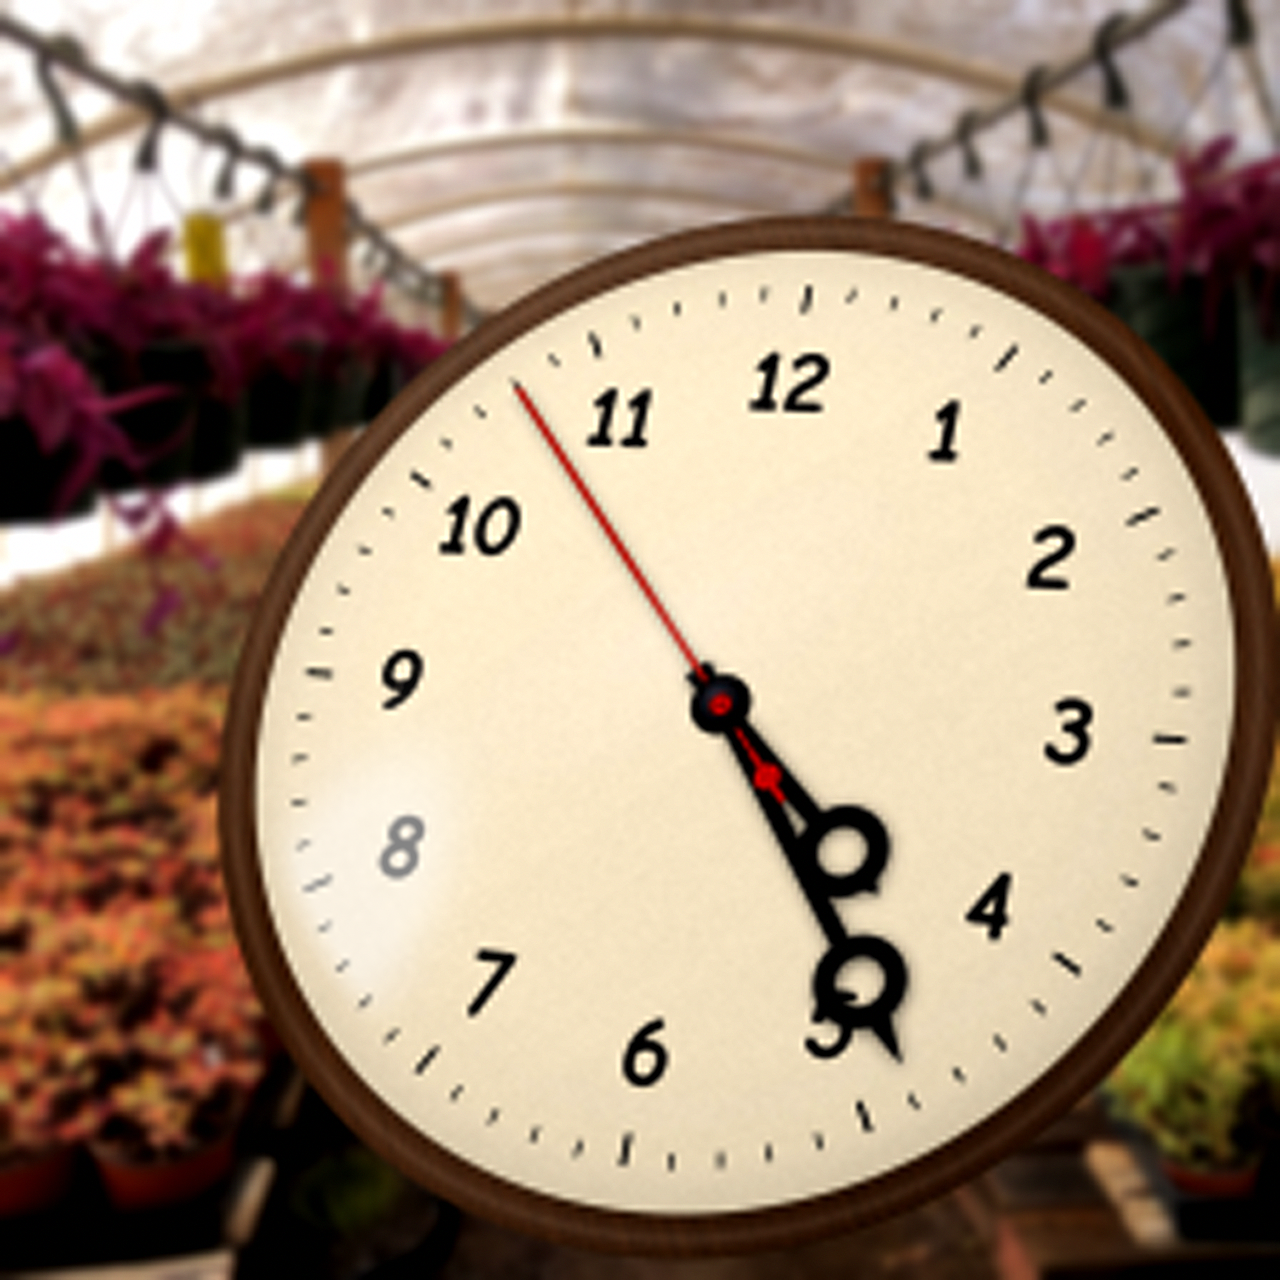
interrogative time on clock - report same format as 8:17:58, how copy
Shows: 4:23:53
